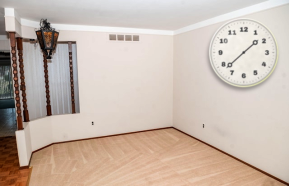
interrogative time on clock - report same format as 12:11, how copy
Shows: 1:38
